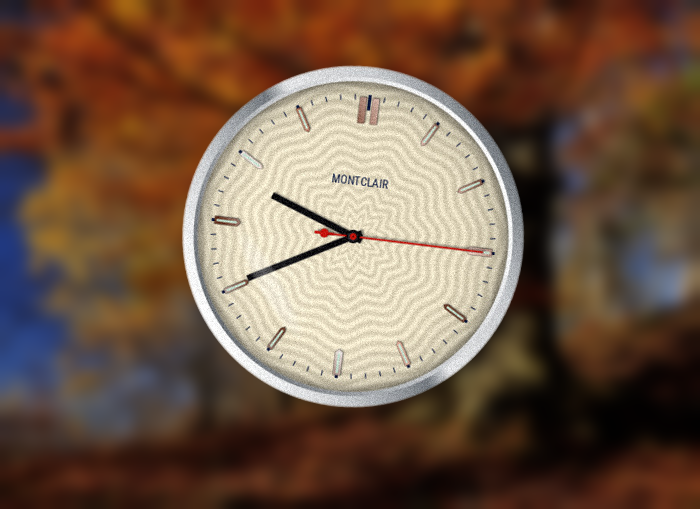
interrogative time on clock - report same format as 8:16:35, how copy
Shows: 9:40:15
